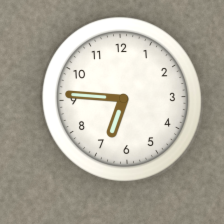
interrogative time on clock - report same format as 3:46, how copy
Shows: 6:46
